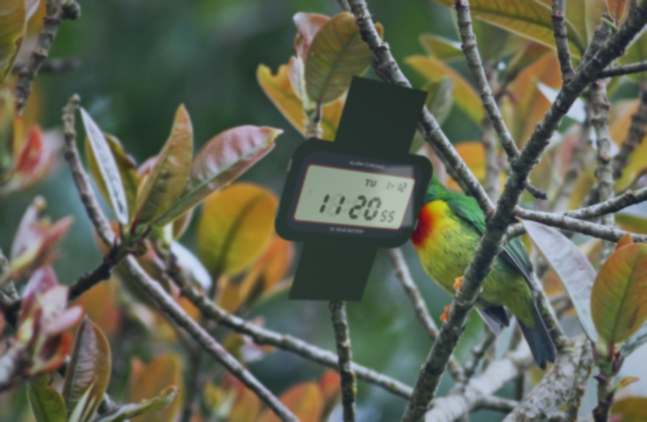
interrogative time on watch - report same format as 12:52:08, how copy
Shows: 11:20:55
